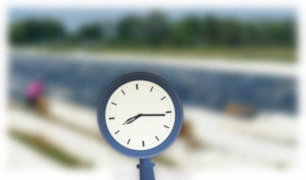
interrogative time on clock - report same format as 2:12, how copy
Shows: 8:16
